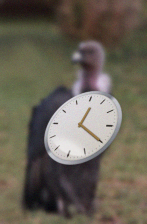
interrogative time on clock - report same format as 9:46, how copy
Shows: 12:20
